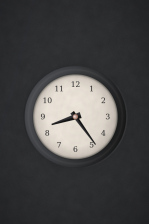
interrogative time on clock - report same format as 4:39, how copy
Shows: 8:24
